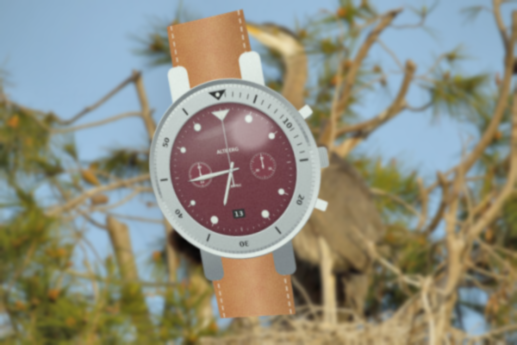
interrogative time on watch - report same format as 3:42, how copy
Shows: 6:44
